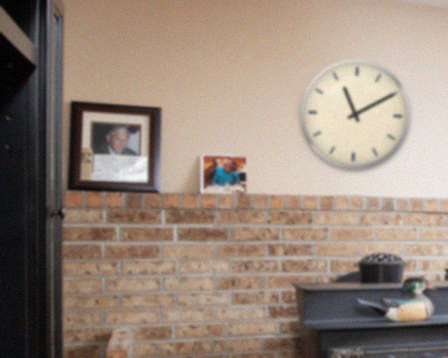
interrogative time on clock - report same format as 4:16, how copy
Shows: 11:10
